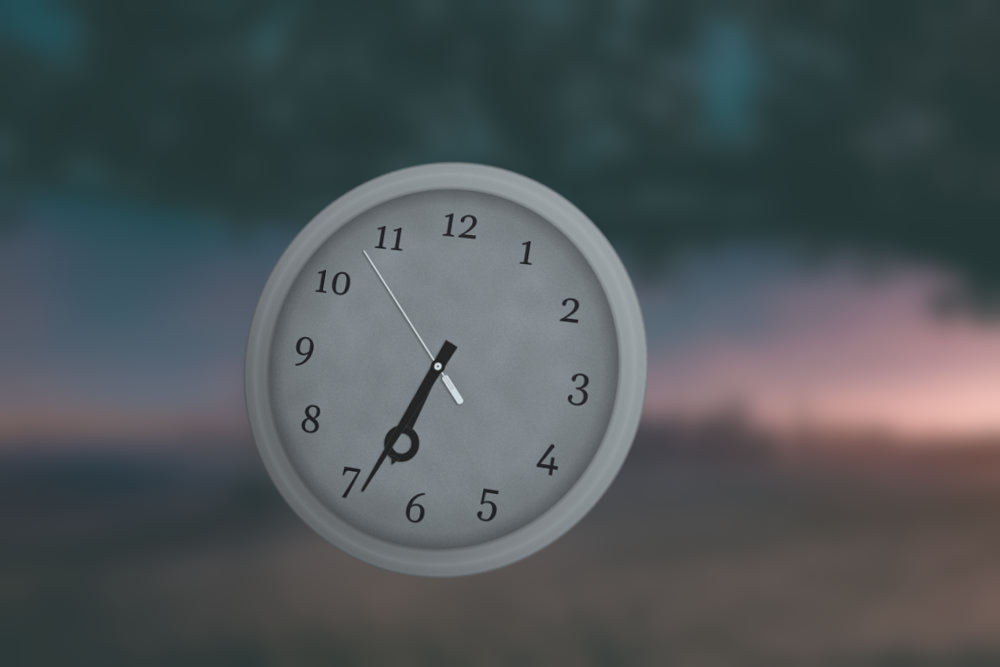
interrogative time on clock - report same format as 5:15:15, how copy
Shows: 6:33:53
